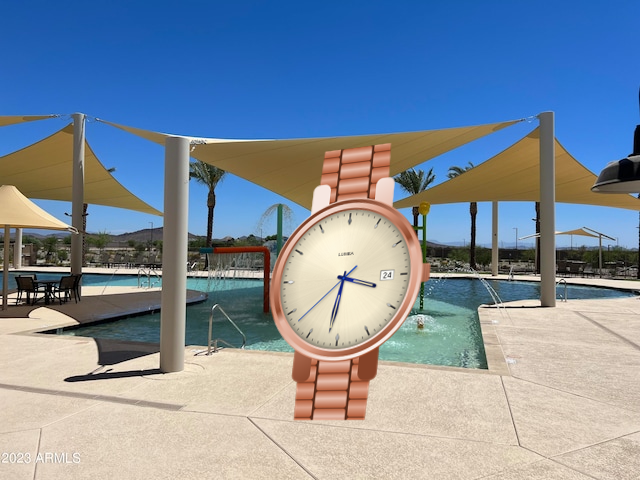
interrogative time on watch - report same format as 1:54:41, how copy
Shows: 3:31:38
